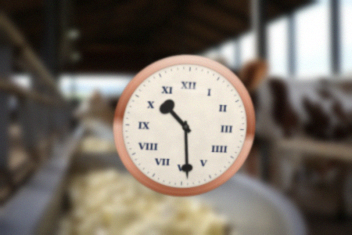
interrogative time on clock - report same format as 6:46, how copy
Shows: 10:29
